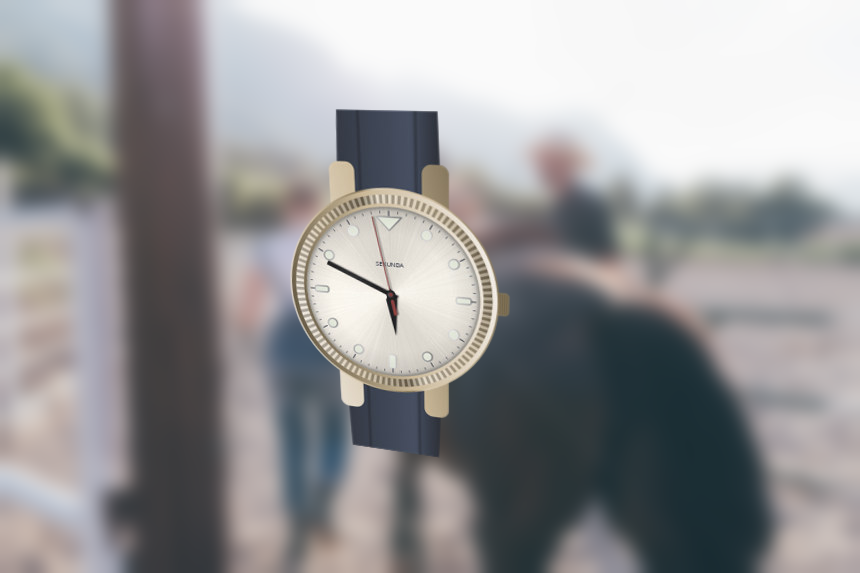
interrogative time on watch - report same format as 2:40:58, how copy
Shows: 5:48:58
